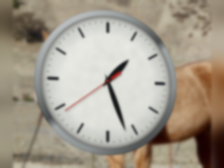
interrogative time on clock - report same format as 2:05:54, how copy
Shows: 1:26:39
